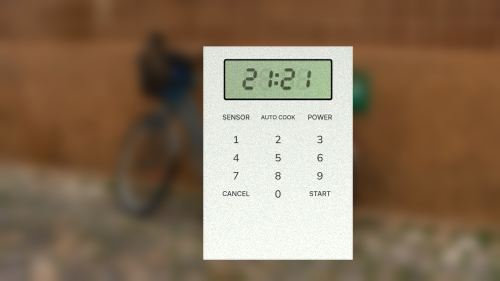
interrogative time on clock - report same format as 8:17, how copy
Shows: 21:21
